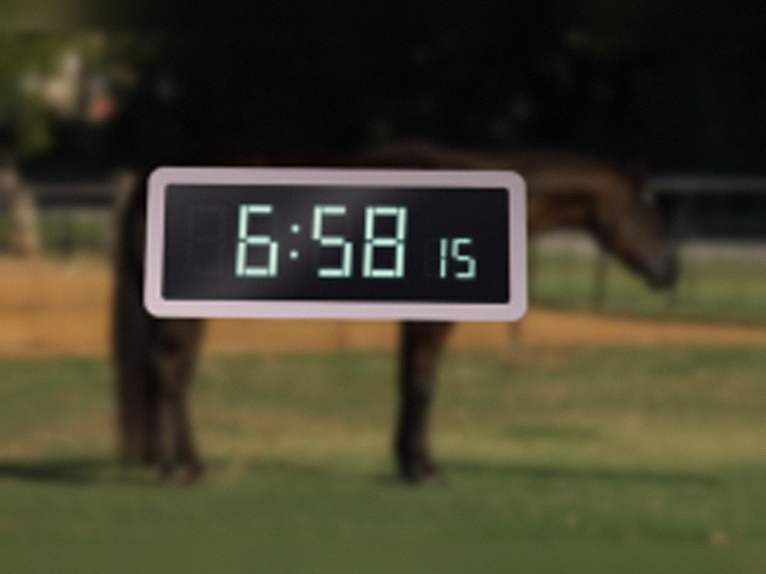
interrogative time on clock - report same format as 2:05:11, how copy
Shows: 6:58:15
